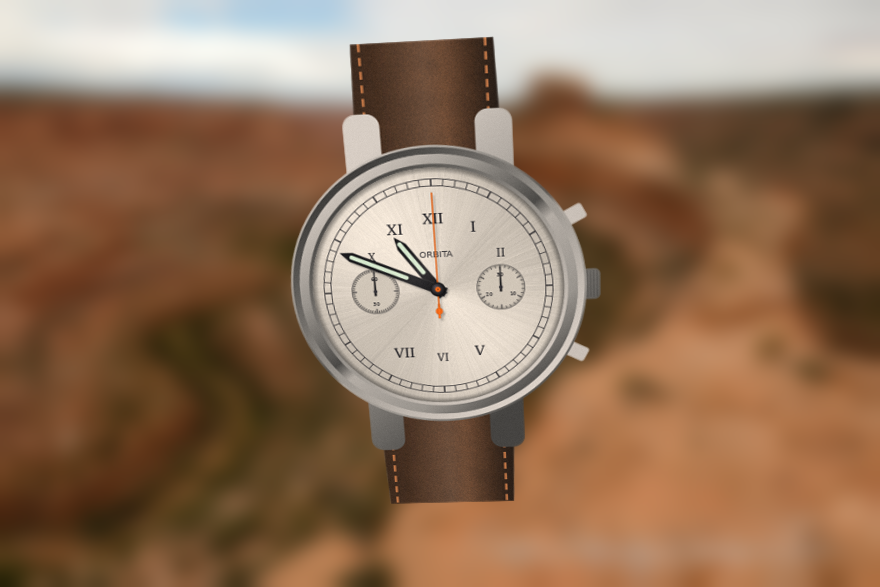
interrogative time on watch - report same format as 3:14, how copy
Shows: 10:49
